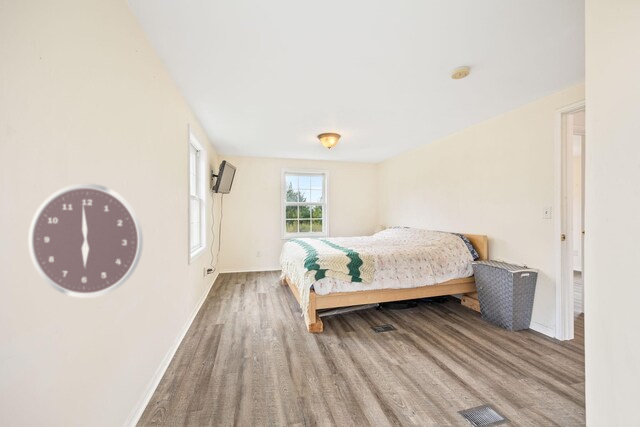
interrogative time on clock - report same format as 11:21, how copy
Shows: 5:59
